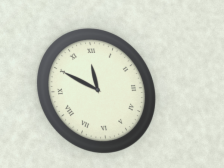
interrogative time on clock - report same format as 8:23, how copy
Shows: 11:50
